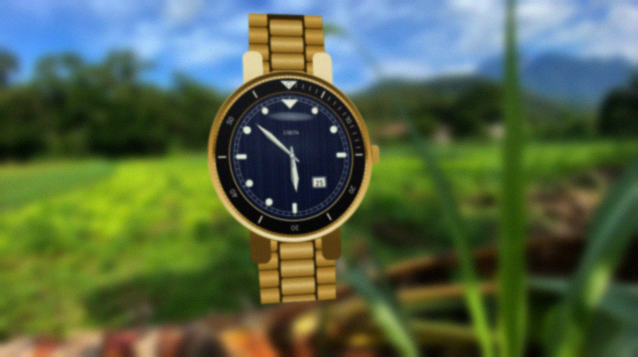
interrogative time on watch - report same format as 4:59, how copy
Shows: 5:52
